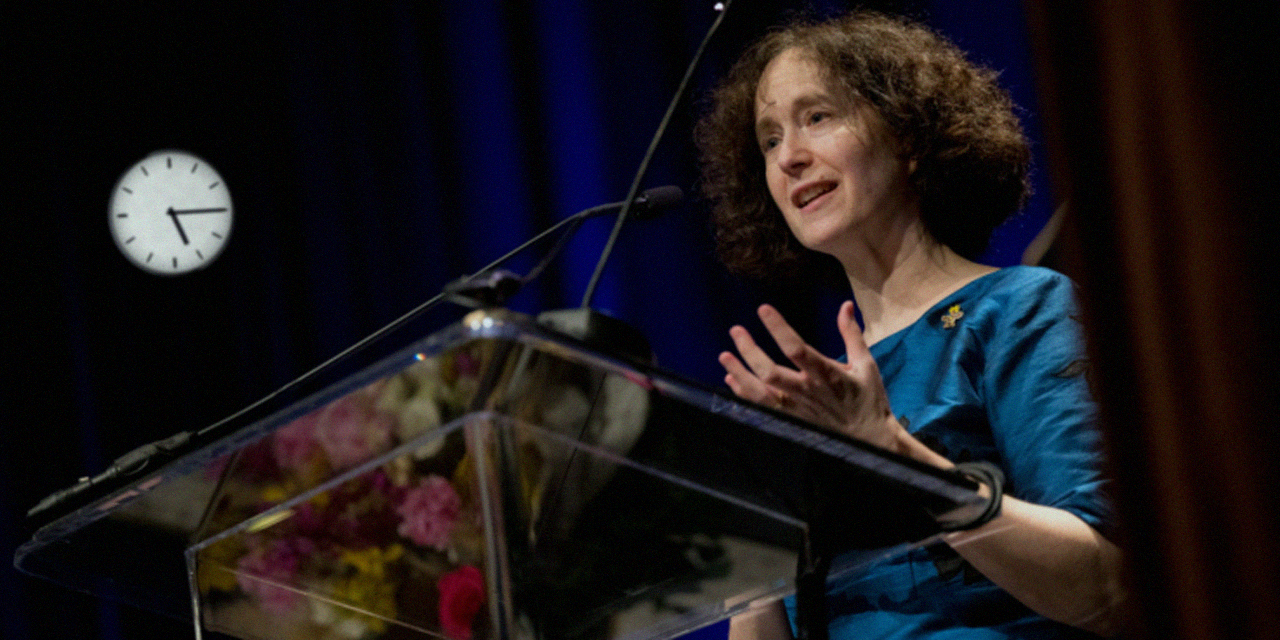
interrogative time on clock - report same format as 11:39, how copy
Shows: 5:15
